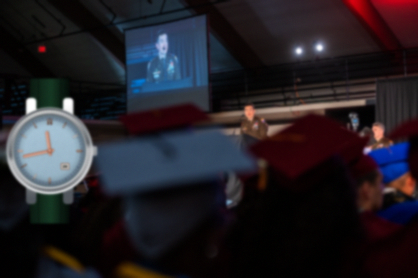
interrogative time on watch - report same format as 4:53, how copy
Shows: 11:43
